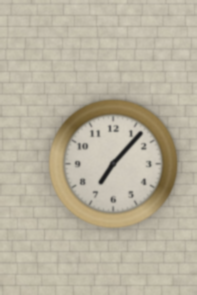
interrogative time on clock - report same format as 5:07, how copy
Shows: 7:07
